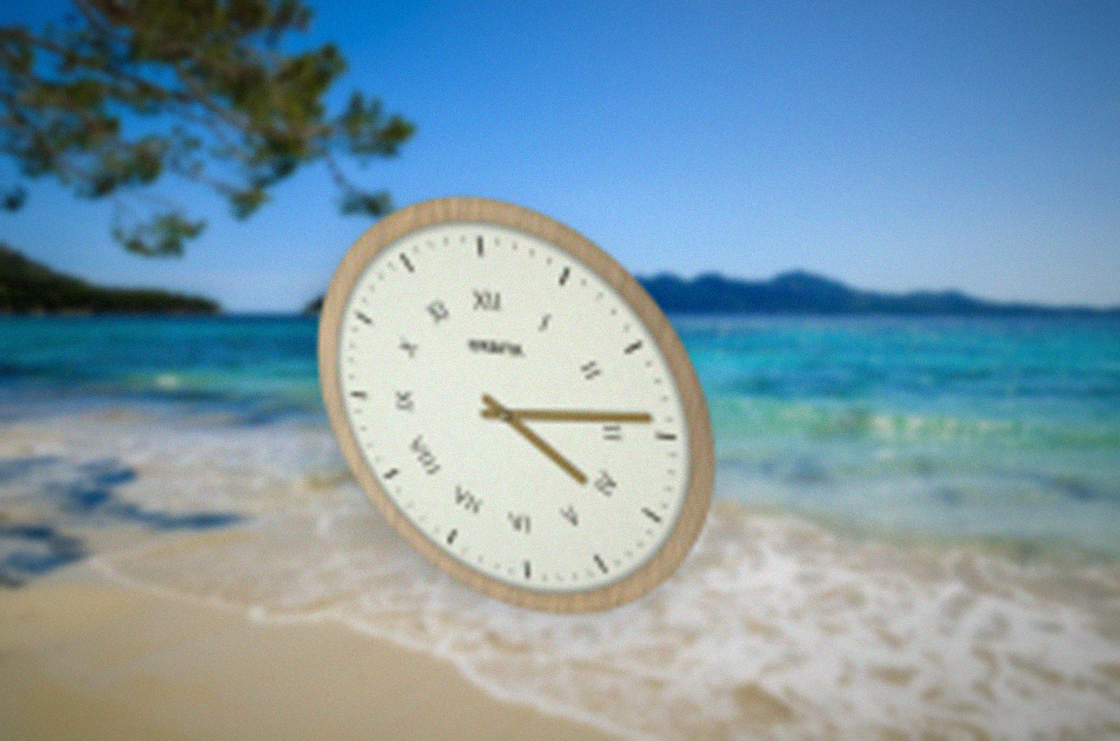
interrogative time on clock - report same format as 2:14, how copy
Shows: 4:14
